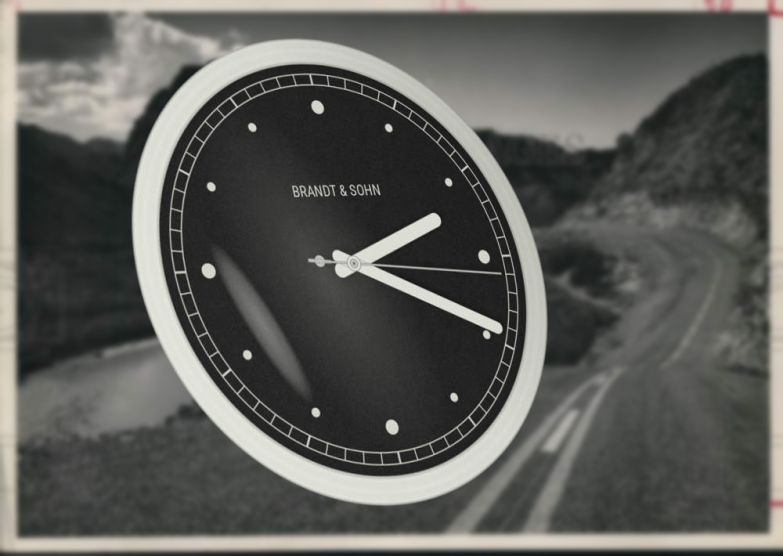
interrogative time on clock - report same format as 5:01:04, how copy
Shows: 2:19:16
